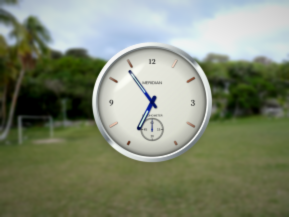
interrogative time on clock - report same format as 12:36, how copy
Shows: 6:54
